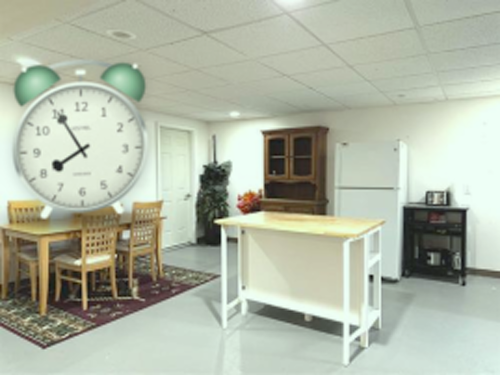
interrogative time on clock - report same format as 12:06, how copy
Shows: 7:55
